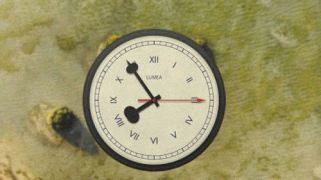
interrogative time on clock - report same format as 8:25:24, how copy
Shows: 7:54:15
